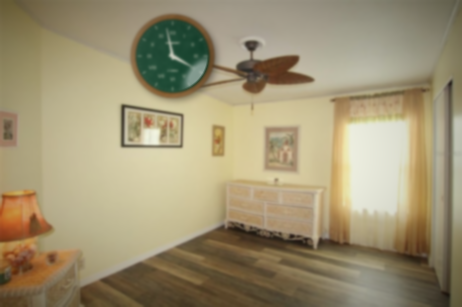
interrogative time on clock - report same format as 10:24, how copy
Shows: 3:58
